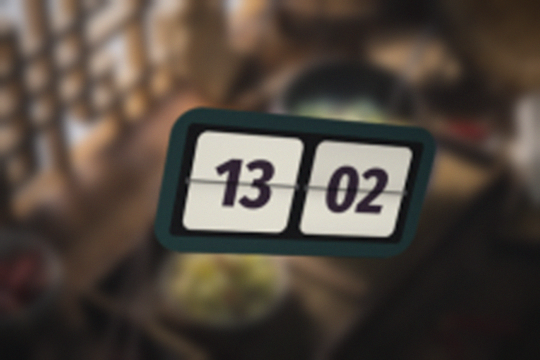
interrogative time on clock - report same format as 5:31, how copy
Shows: 13:02
